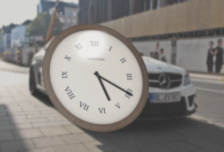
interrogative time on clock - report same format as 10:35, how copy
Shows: 5:20
